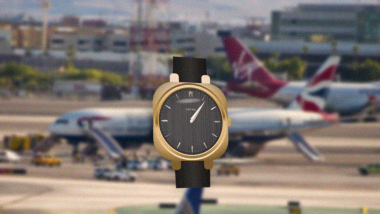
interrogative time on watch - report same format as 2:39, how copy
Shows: 1:06
